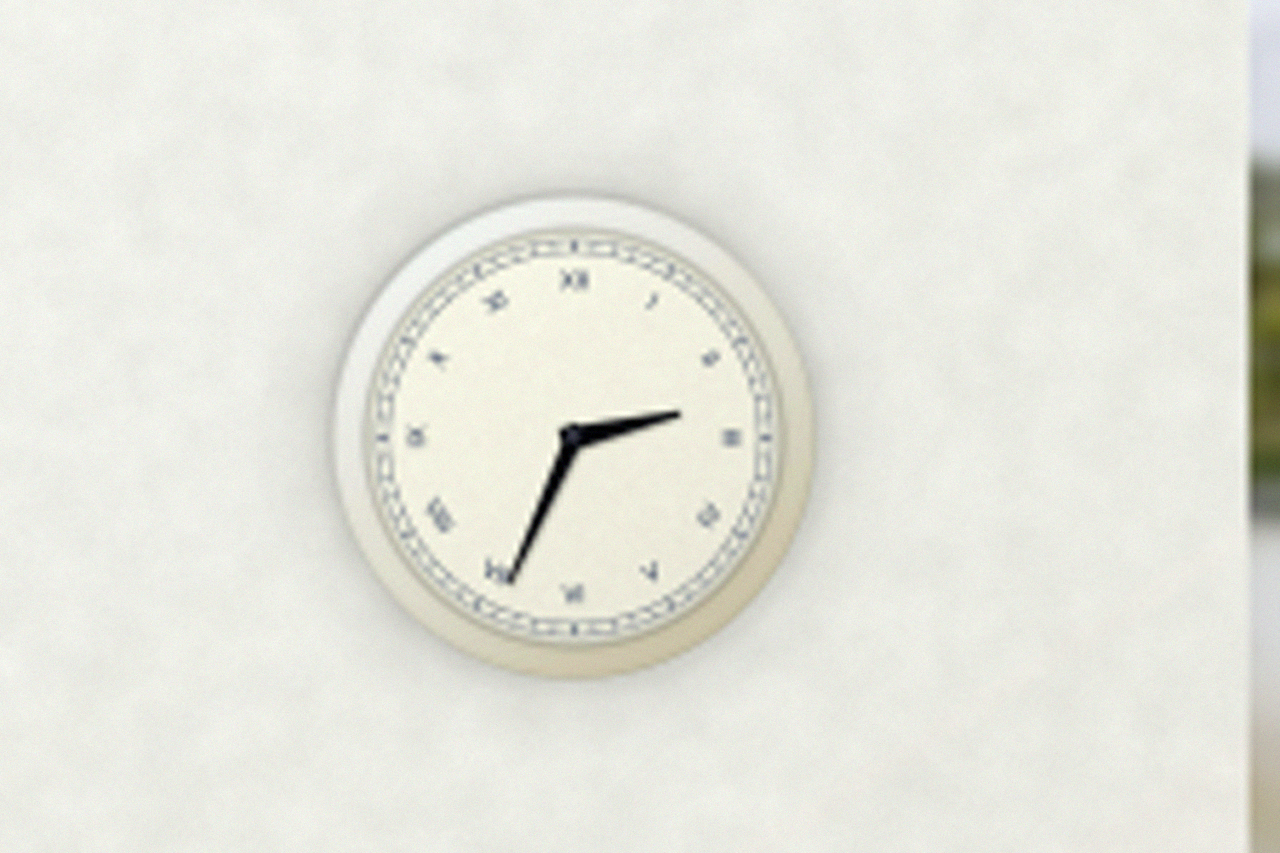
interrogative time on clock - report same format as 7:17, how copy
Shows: 2:34
